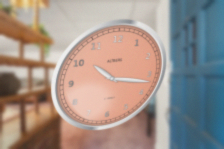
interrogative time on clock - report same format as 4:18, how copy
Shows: 10:17
